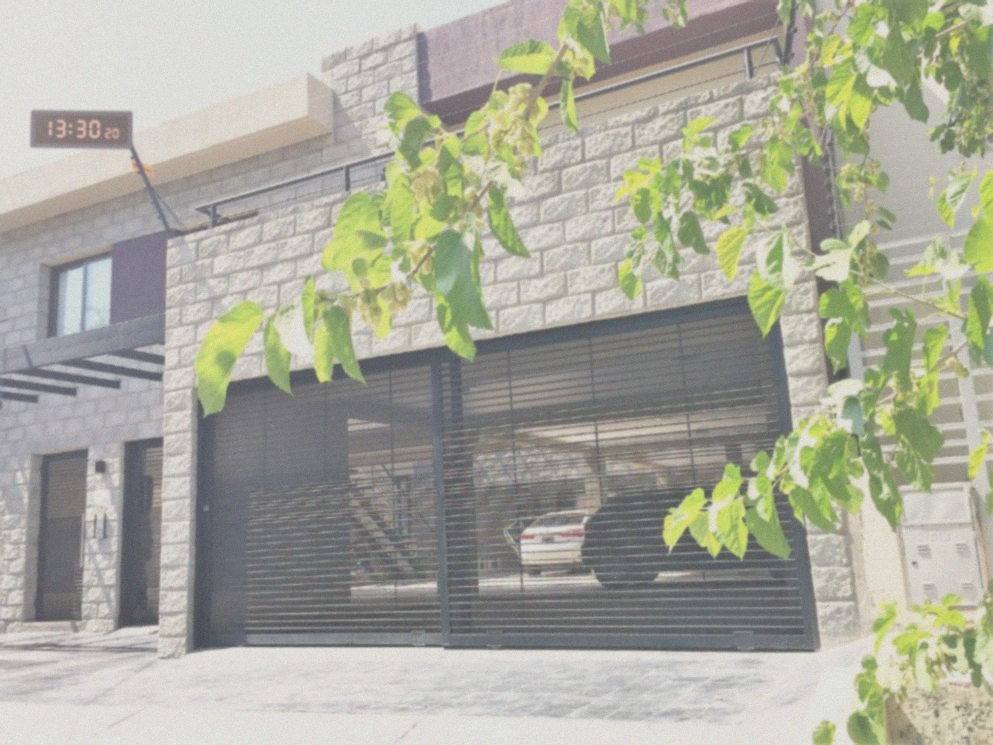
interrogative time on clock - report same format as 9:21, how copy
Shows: 13:30
